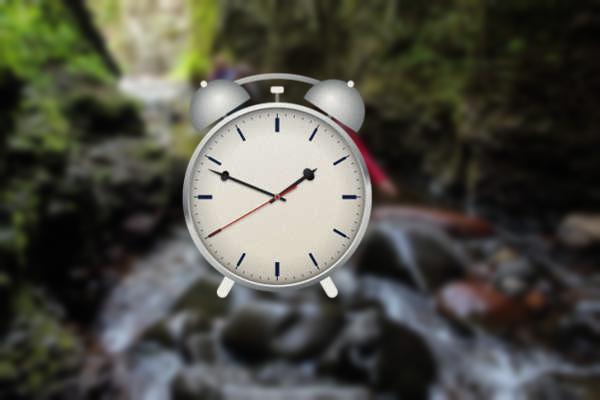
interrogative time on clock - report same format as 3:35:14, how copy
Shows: 1:48:40
